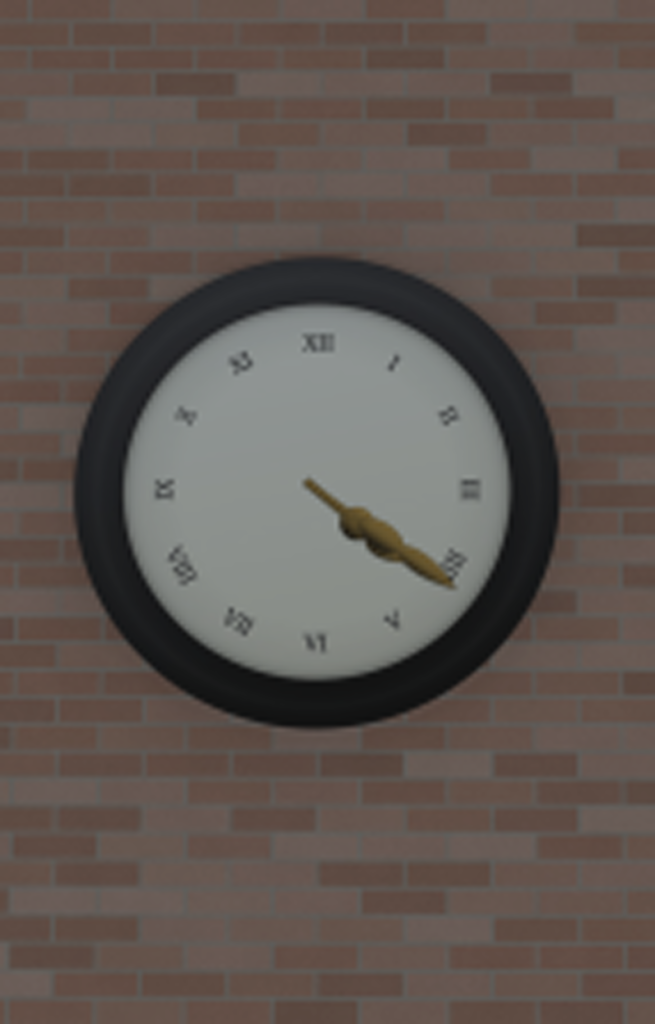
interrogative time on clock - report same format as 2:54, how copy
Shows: 4:21
